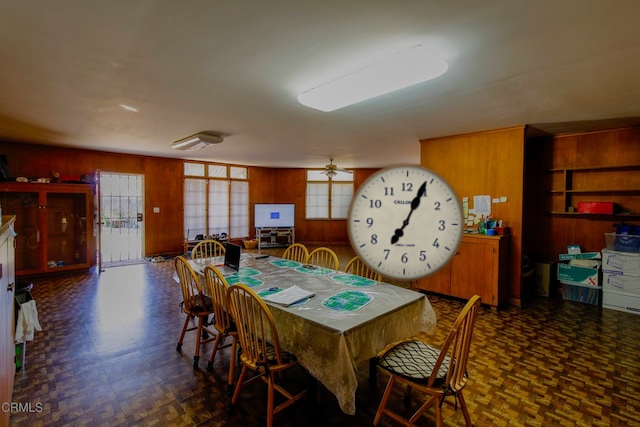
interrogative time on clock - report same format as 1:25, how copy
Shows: 7:04
